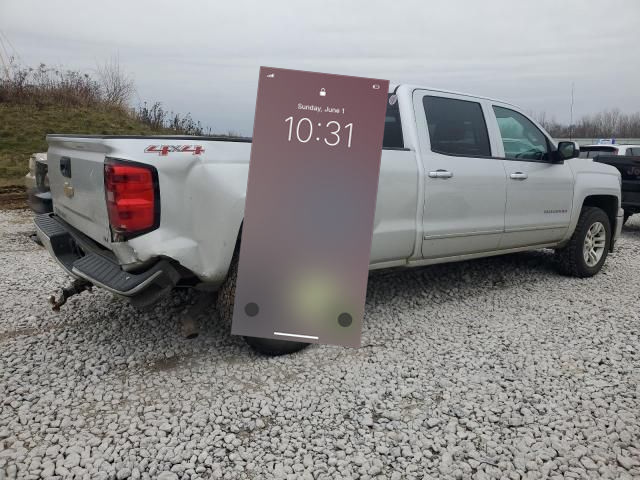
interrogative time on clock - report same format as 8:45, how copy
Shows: 10:31
